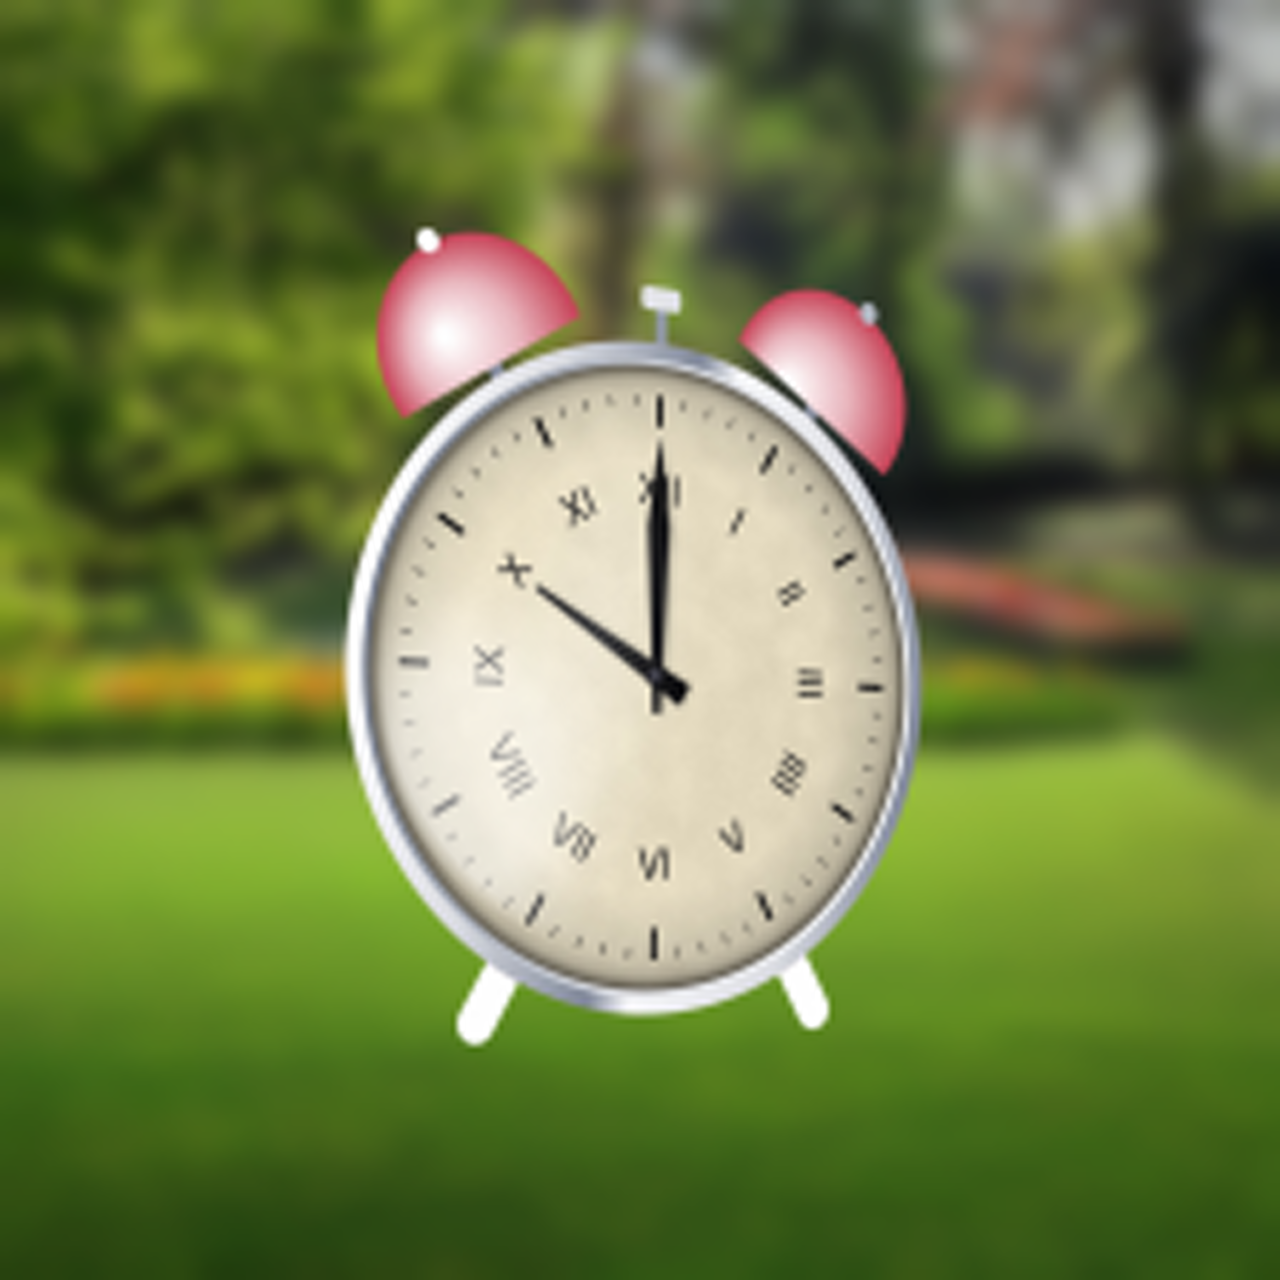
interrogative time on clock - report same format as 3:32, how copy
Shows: 10:00
